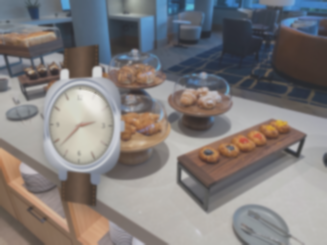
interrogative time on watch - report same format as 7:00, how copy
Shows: 2:38
